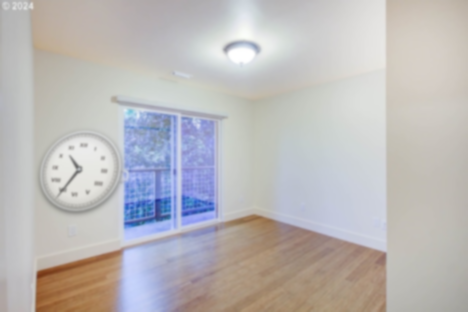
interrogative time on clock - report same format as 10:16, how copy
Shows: 10:35
